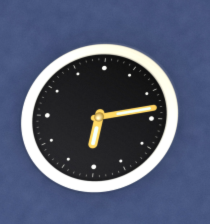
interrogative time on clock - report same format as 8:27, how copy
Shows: 6:13
